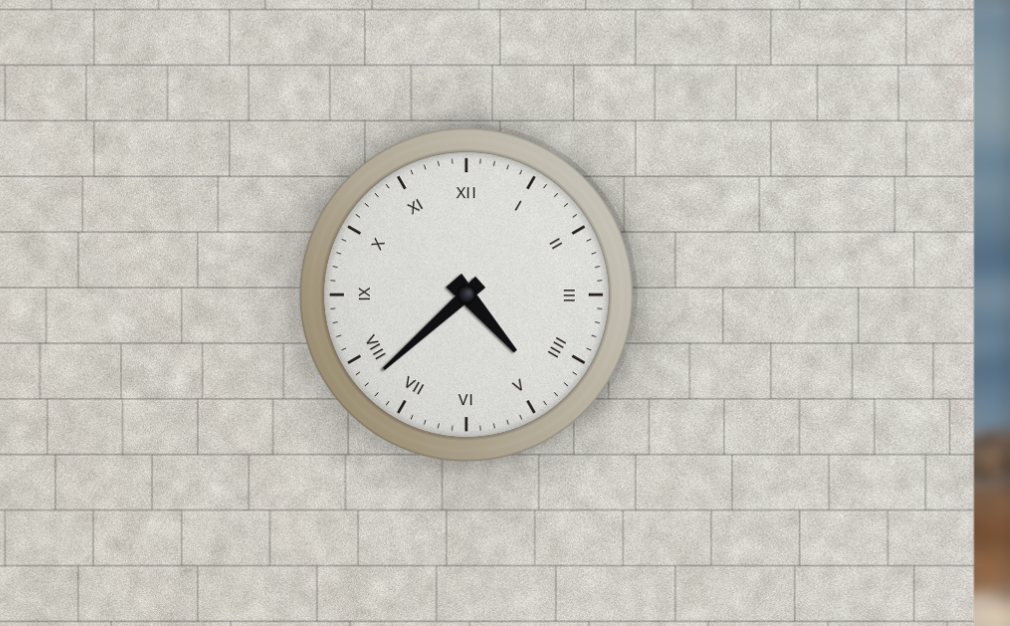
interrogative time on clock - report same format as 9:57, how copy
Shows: 4:38
